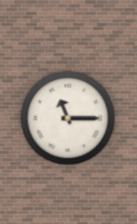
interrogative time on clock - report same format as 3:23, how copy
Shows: 11:15
